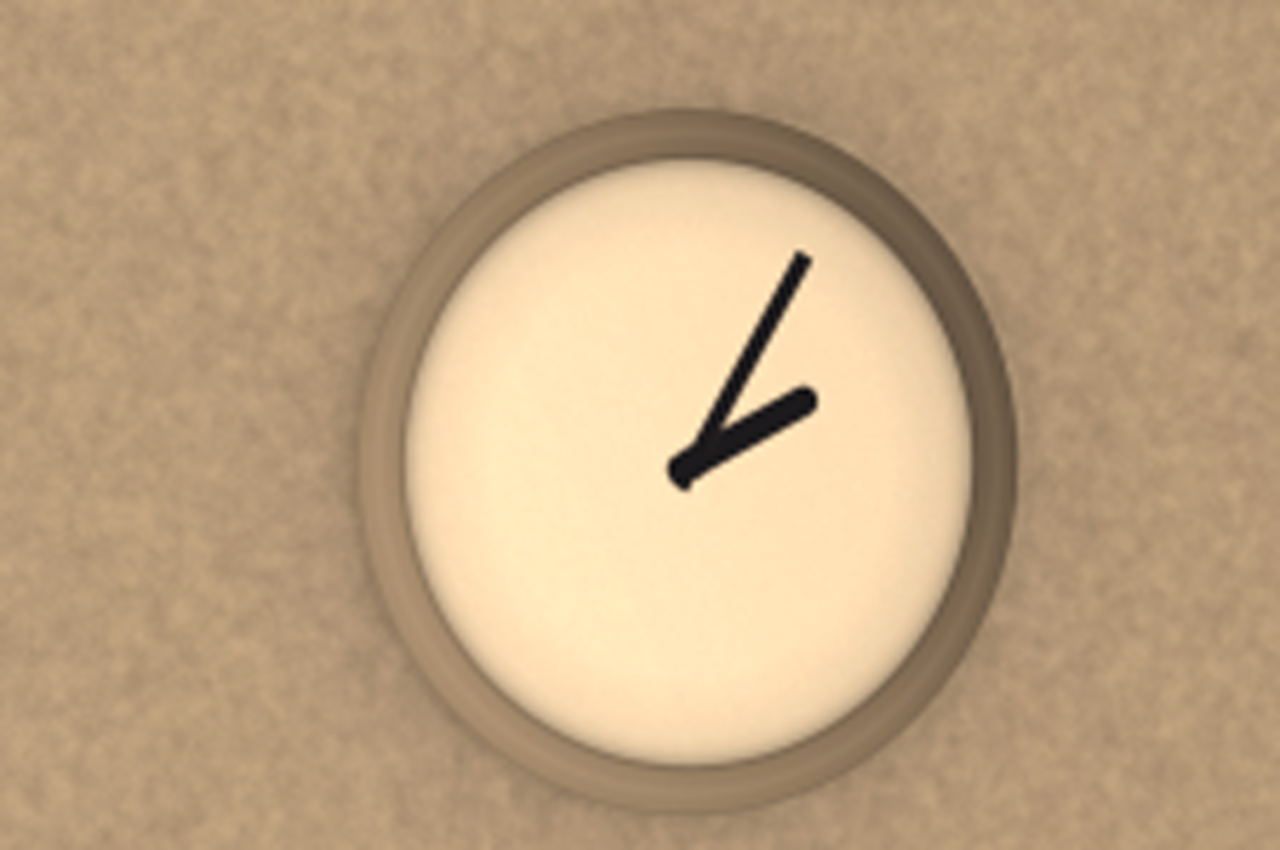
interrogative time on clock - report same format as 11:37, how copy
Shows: 2:05
